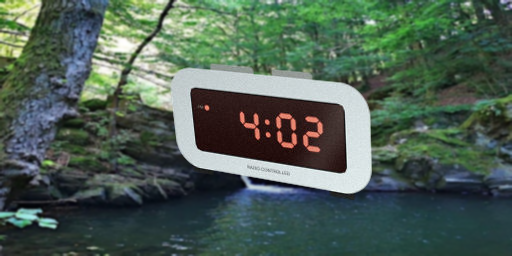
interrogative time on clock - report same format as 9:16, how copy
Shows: 4:02
